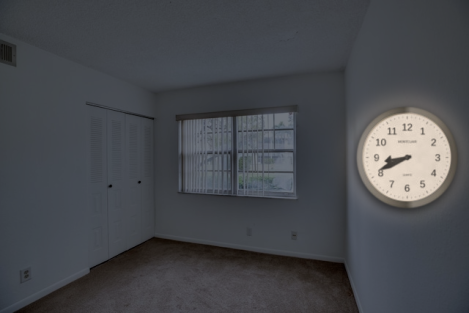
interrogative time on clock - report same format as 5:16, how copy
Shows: 8:41
